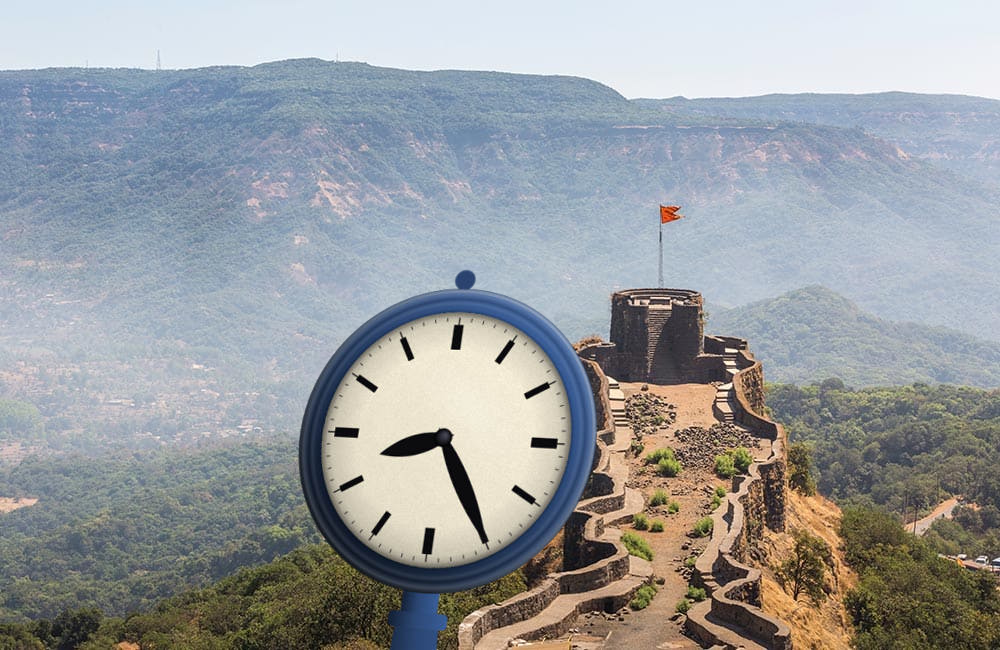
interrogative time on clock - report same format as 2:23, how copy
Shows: 8:25
